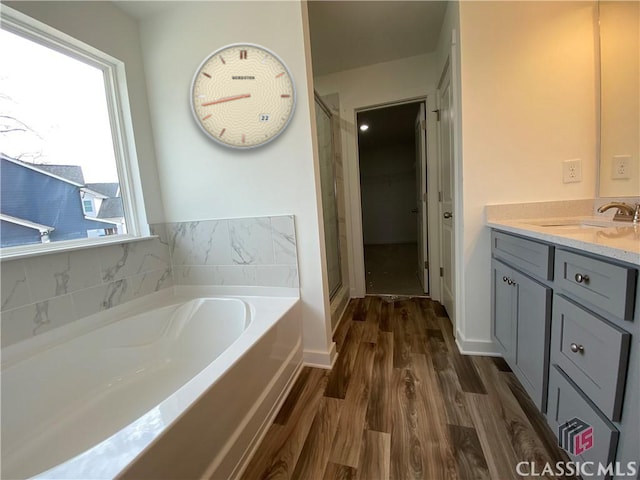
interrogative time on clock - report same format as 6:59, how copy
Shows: 8:43
